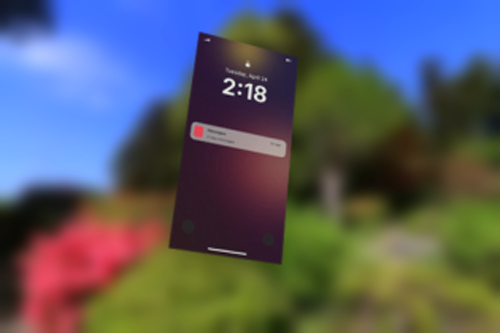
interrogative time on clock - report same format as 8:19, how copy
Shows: 2:18
